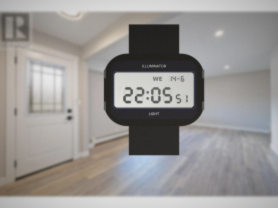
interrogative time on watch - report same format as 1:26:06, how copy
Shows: 22:05:51
